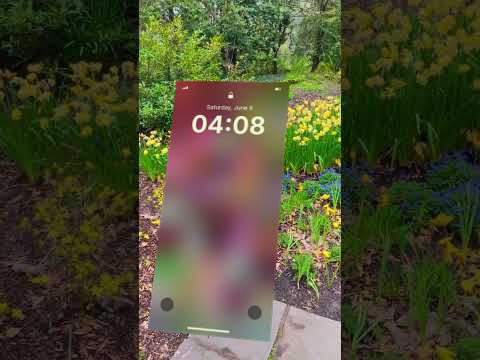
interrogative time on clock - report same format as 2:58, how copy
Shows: 4:08
